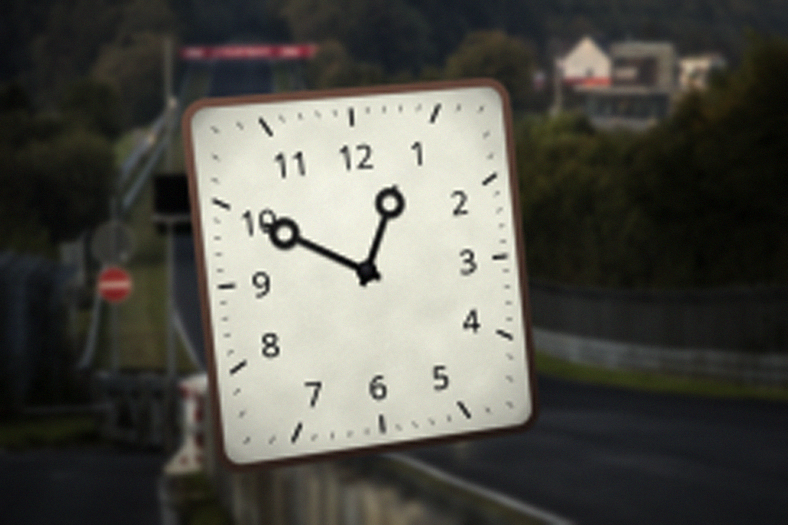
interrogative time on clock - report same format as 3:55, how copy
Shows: 12:50
